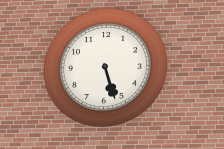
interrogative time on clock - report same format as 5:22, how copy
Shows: 5:27
